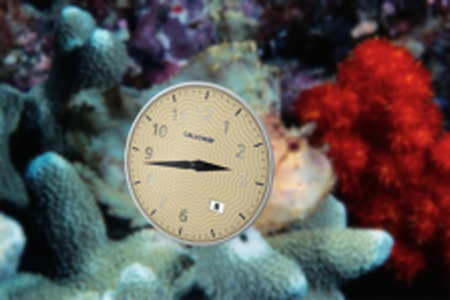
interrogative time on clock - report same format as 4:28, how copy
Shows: 2:43
